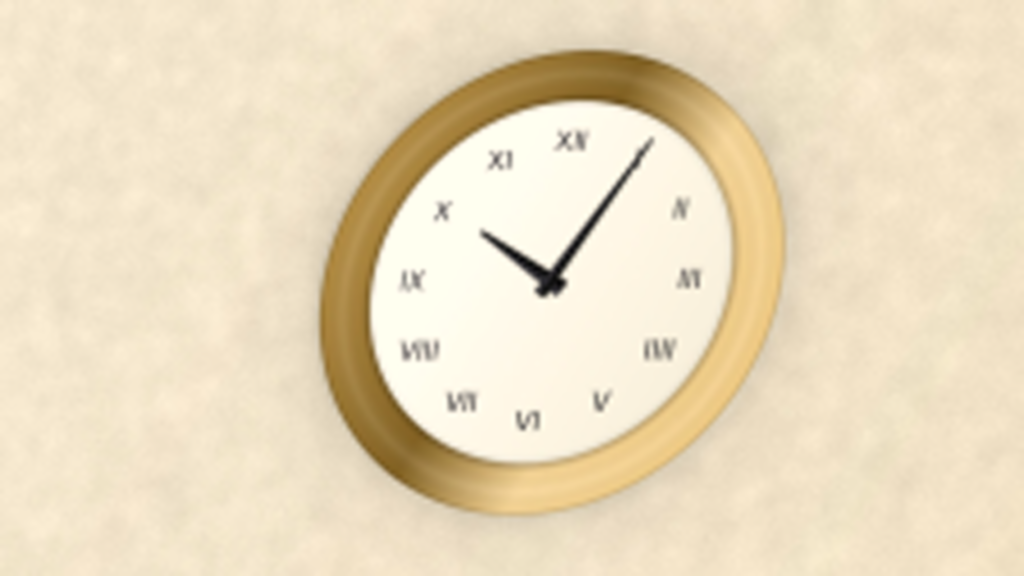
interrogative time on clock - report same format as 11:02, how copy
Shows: 10:05
